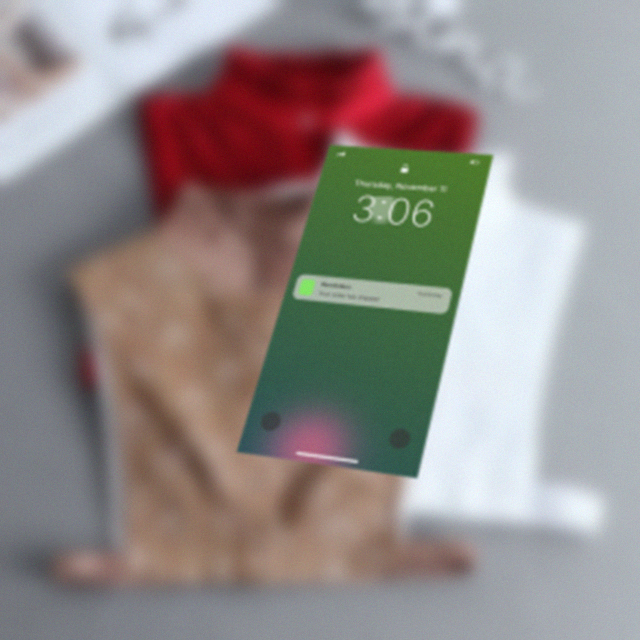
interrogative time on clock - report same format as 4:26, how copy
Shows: 3:06
